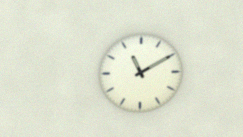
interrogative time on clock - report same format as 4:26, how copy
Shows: 11:10
